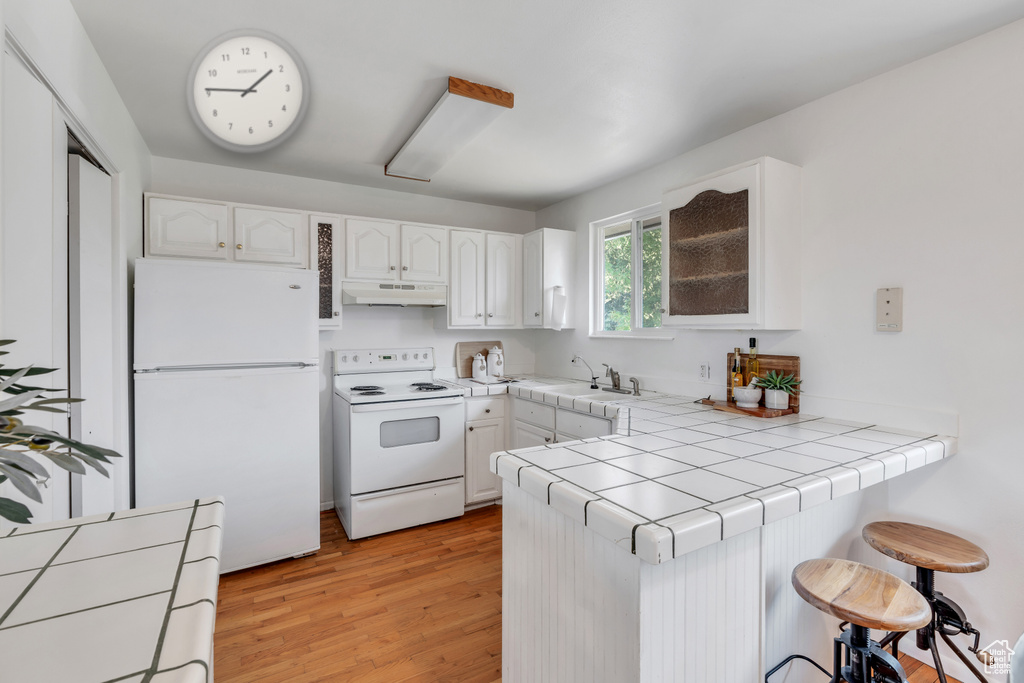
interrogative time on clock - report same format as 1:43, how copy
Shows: 1:46
